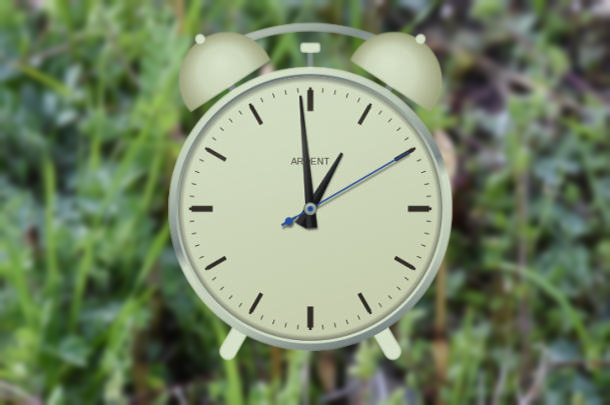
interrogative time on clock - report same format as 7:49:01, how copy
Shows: 12:59:10
